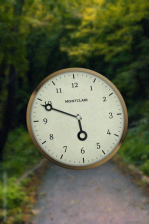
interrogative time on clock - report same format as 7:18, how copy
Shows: 5:49
